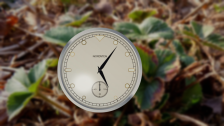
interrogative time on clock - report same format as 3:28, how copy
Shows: 5:06
